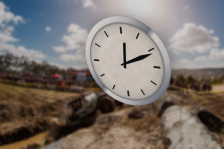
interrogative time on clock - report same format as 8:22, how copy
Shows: 12:11
